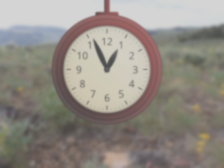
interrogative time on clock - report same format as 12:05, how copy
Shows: 12:56
